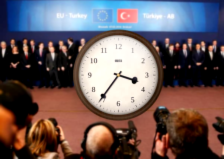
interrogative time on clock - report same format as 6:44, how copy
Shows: 3:36
